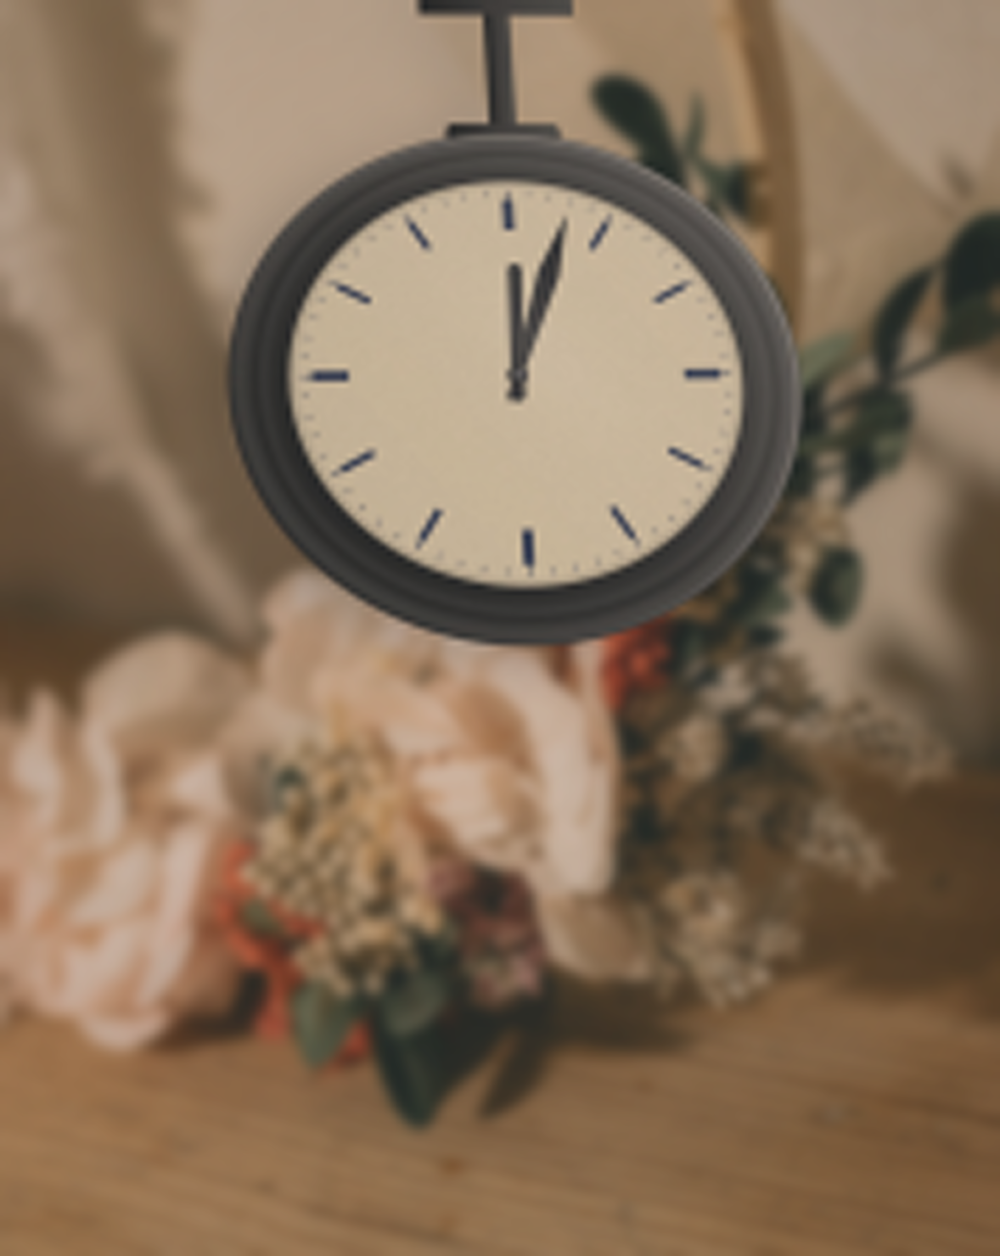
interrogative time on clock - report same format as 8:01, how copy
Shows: 12:03
